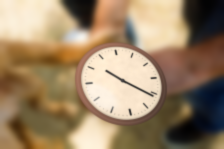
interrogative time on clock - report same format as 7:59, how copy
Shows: 10:21
